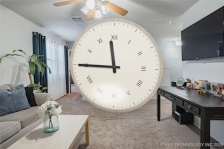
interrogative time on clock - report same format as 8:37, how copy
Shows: 11:45
